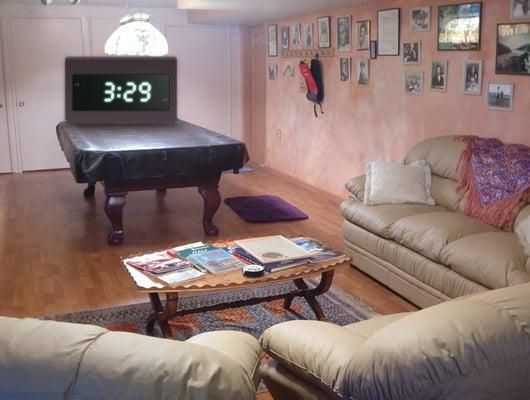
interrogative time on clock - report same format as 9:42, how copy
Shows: 3:29
